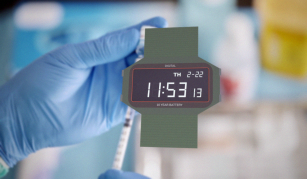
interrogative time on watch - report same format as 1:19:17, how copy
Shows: 11:53:13
